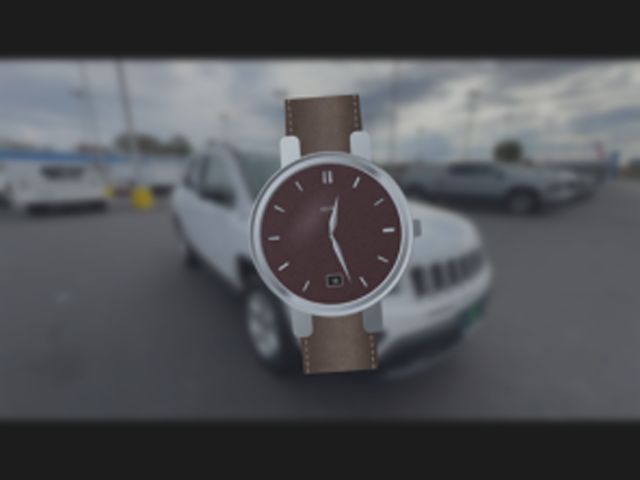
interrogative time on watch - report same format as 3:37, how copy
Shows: 12:27
